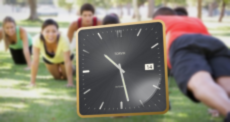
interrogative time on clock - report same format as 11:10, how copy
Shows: 10:28
